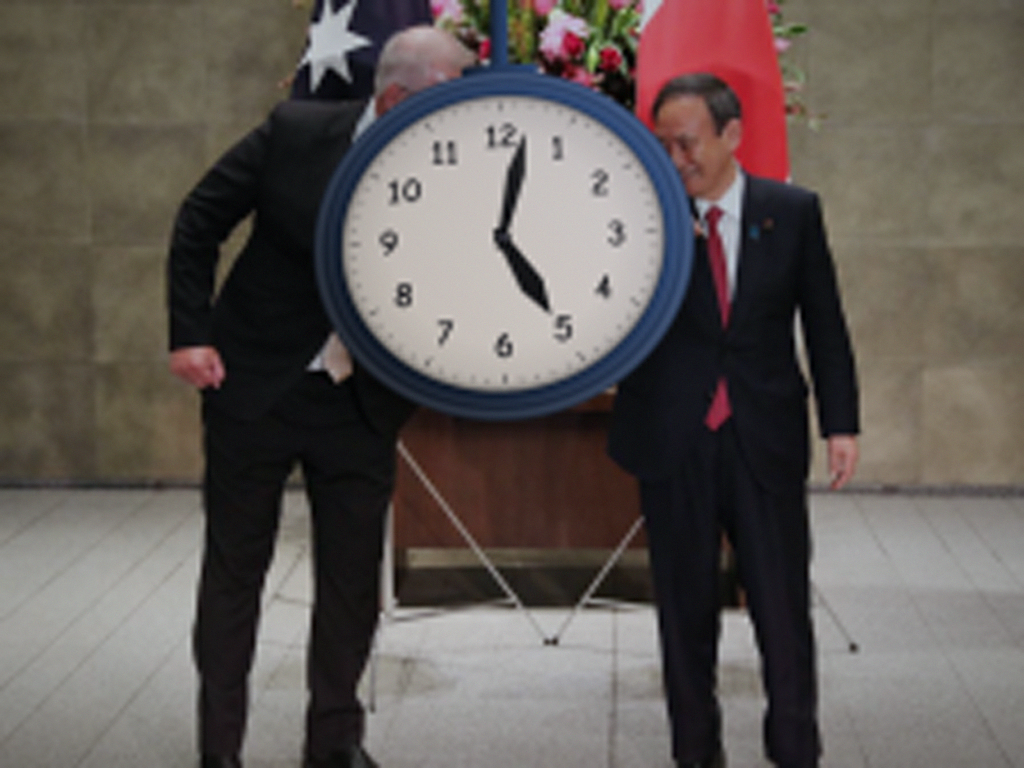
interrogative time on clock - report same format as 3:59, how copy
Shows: 5:02
